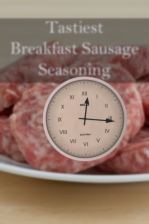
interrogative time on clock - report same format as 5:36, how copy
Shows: 12:16
